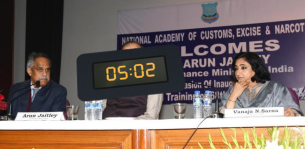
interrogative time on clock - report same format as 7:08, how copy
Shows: 5:02
